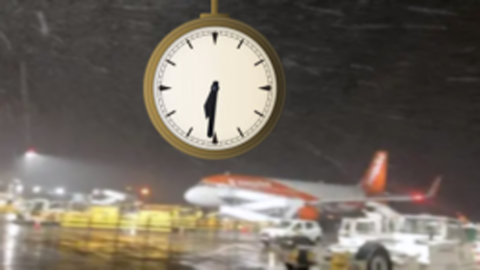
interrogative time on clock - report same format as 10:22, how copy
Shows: 6:31
